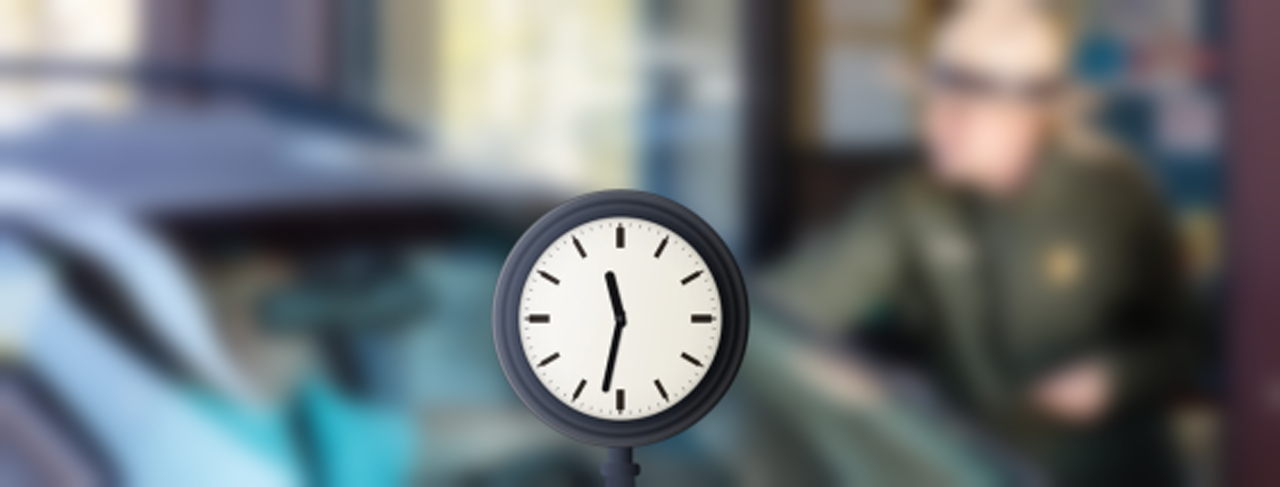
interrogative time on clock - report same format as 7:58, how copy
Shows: 11:32
